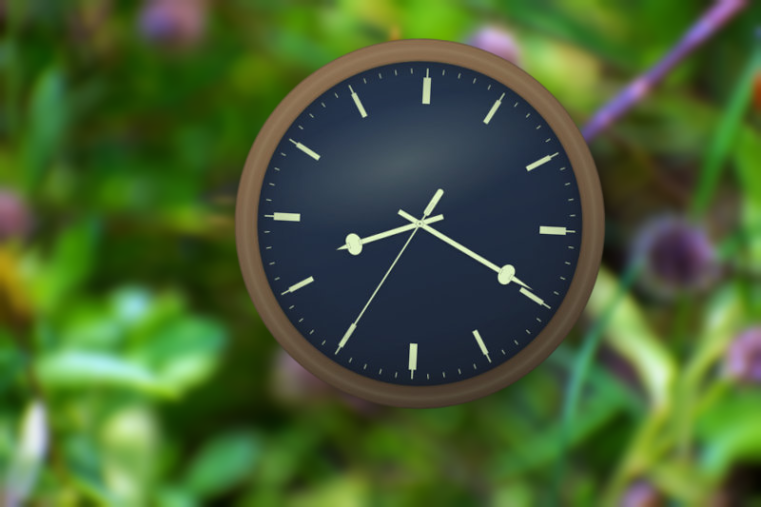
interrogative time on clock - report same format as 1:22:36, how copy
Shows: 8:19:35
